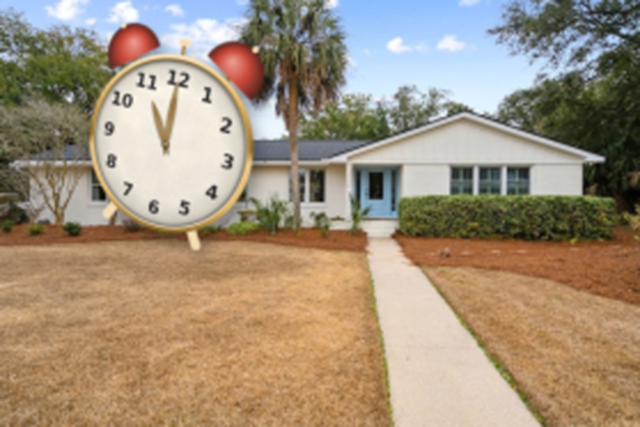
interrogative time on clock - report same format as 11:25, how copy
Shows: 11:00
